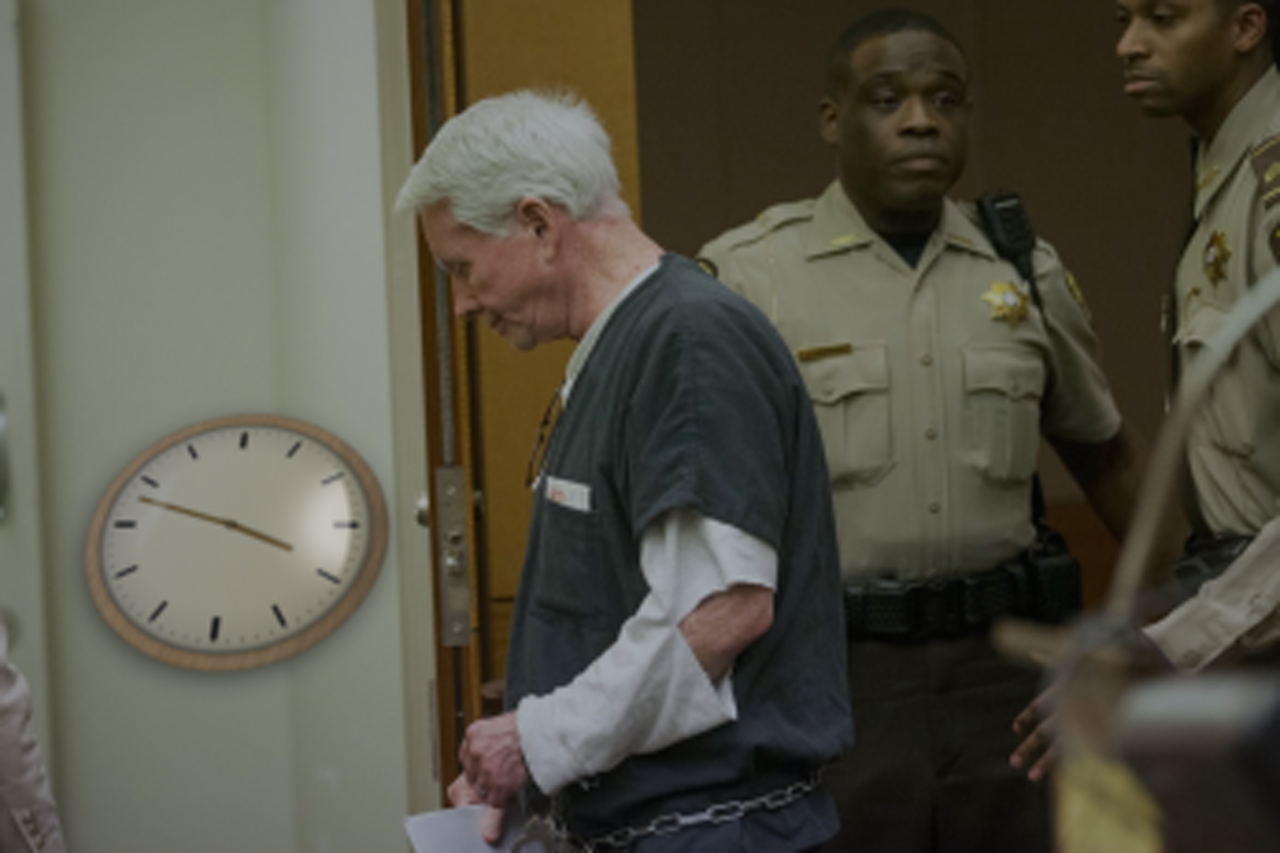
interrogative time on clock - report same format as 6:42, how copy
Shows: 3:48
